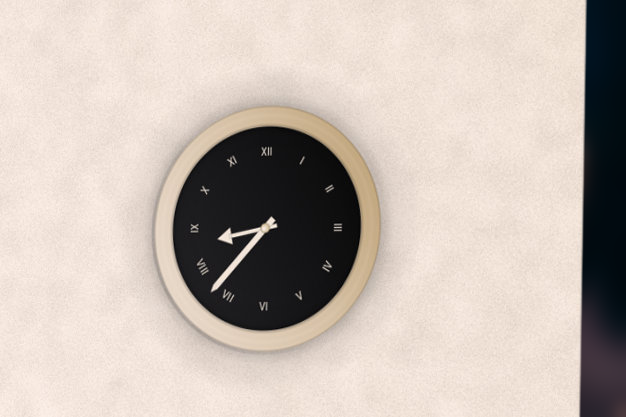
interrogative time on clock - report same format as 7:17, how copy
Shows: 8:37
